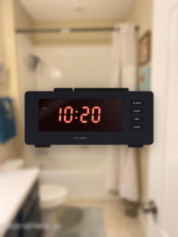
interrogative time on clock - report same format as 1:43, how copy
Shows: 10:20
